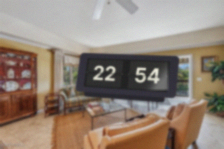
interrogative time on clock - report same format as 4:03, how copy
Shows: 22:54
